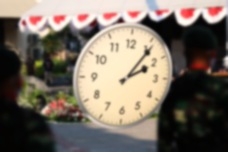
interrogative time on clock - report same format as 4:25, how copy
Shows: 2:06
